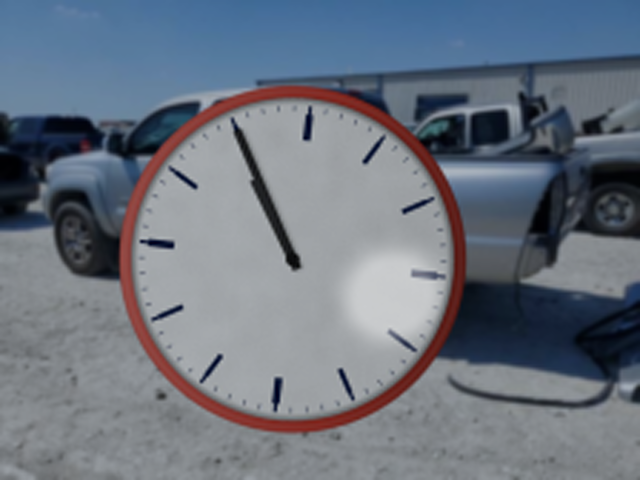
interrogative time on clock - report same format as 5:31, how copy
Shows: 10:55
